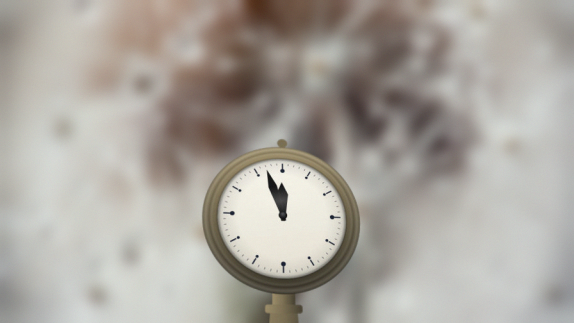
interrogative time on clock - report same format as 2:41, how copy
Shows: 11:57
